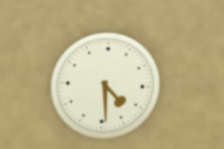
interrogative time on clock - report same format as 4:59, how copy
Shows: 4:29
